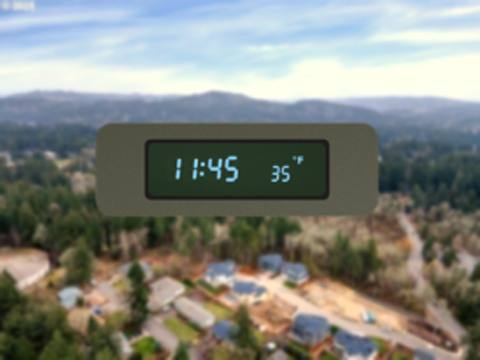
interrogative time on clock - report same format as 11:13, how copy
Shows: 11:45
